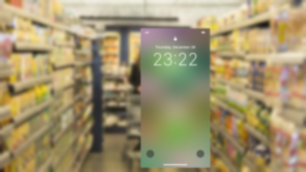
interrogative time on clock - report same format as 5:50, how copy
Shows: 23:22
